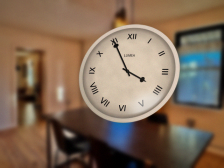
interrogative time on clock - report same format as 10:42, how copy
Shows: 3:55
